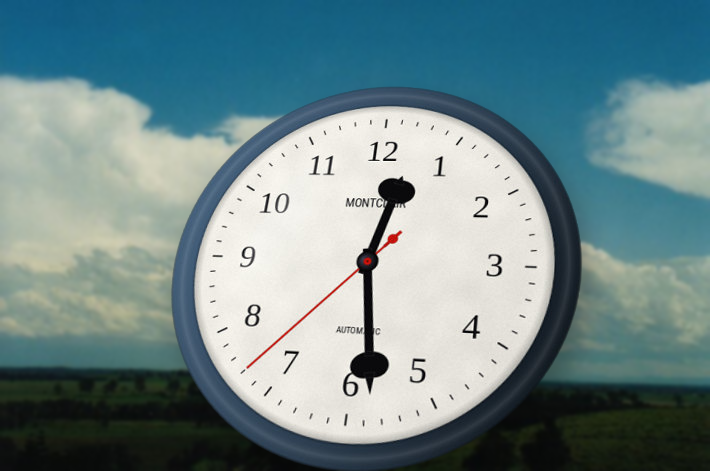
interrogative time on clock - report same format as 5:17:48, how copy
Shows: 12:28:37
